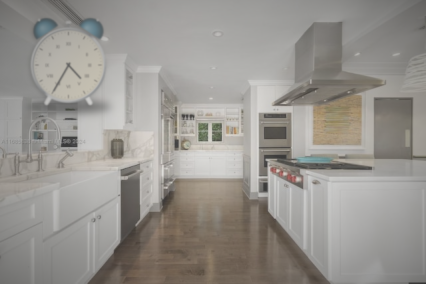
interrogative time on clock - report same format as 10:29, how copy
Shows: 4:35
